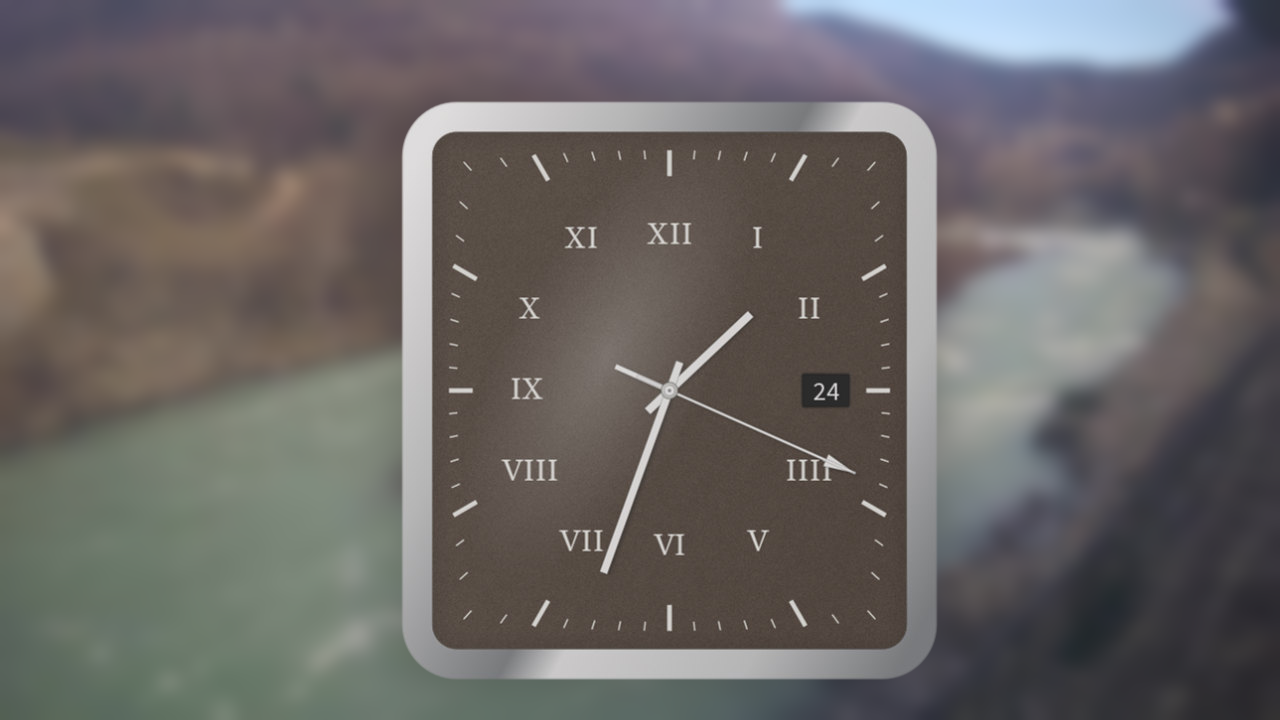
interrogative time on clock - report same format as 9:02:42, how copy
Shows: 1:33:19
